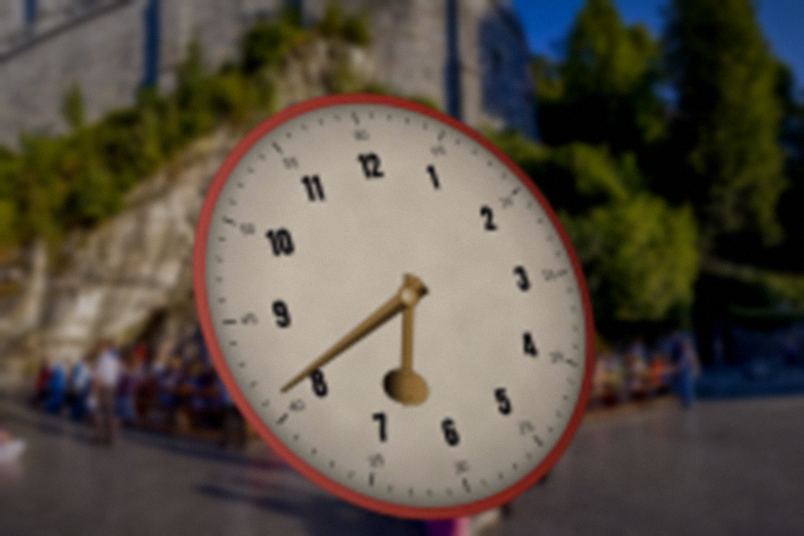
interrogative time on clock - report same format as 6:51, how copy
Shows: 6:41
